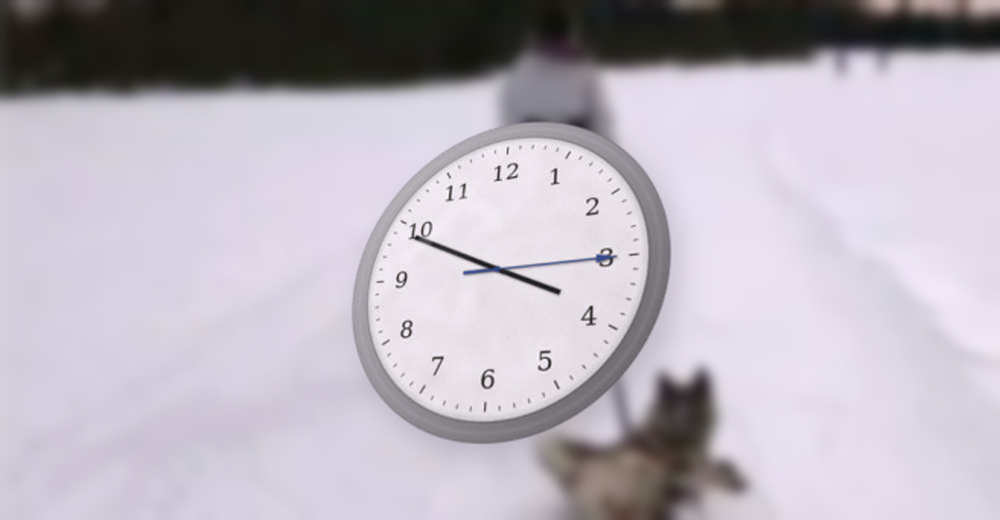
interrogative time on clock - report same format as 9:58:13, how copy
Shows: 3:49:15
